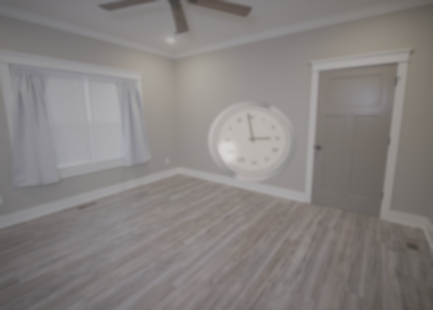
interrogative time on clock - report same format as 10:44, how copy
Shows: 2:59
